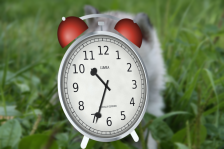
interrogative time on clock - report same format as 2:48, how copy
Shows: 10:34
